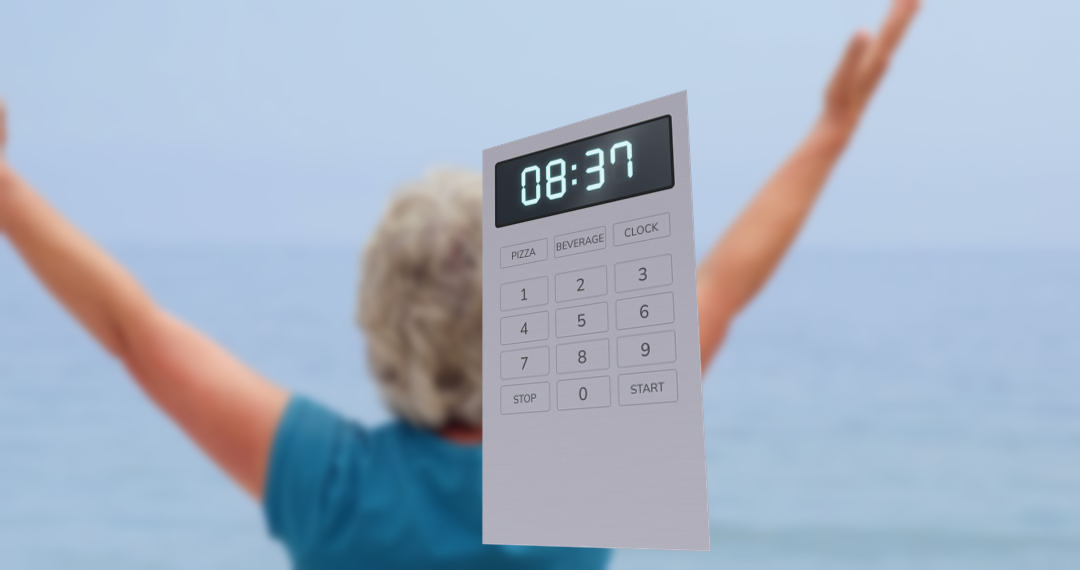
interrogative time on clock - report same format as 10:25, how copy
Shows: 8:37
